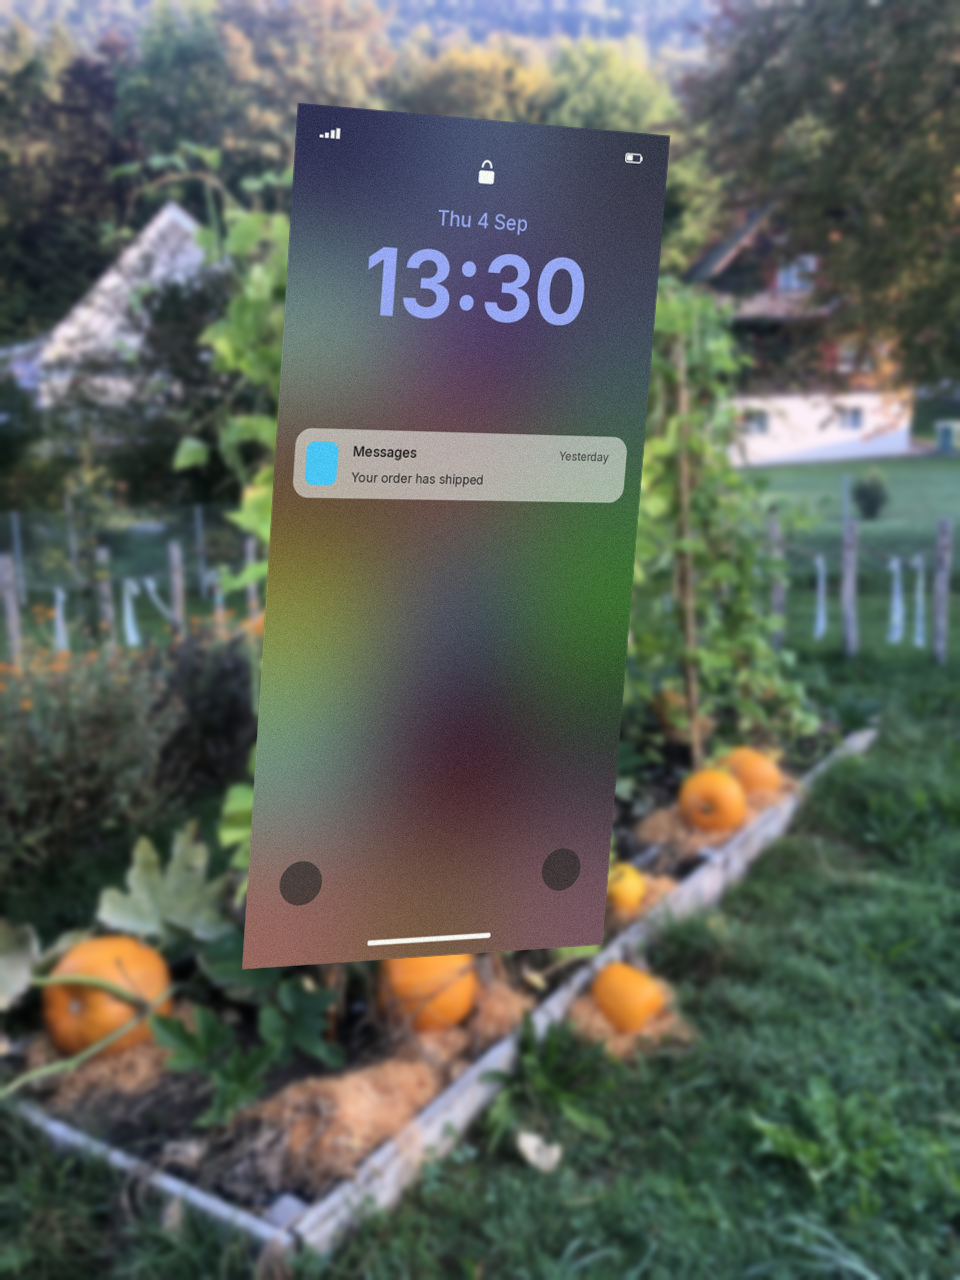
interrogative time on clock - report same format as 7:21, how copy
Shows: 13:30
